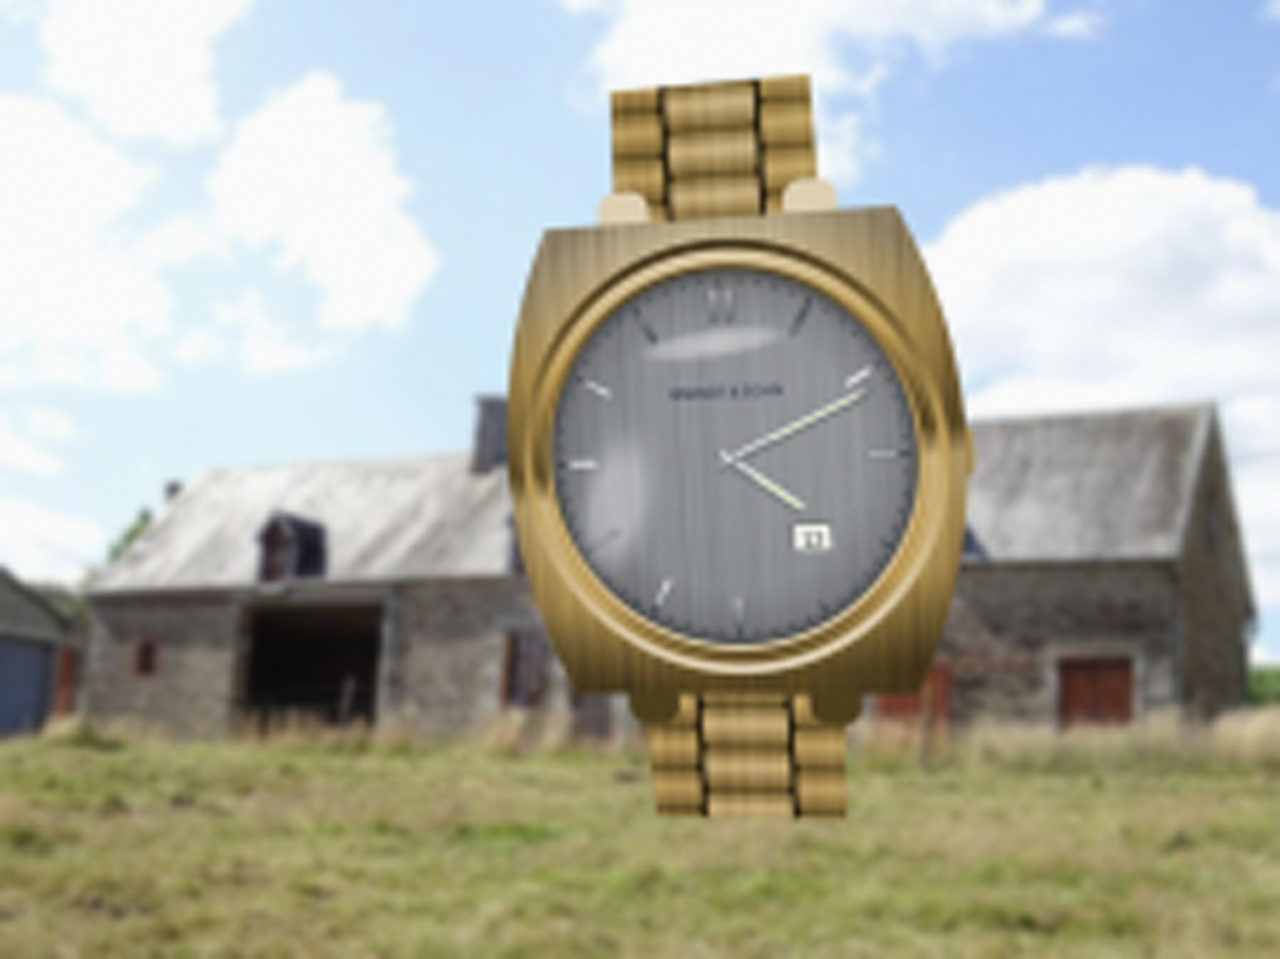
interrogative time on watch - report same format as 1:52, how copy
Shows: 4:11
